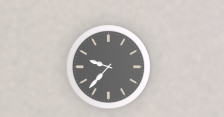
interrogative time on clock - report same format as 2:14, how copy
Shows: 9:37
